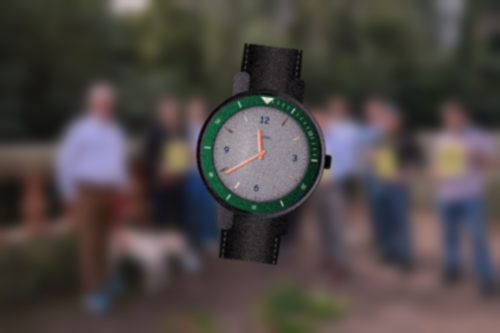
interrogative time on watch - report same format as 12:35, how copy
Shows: 11:39
